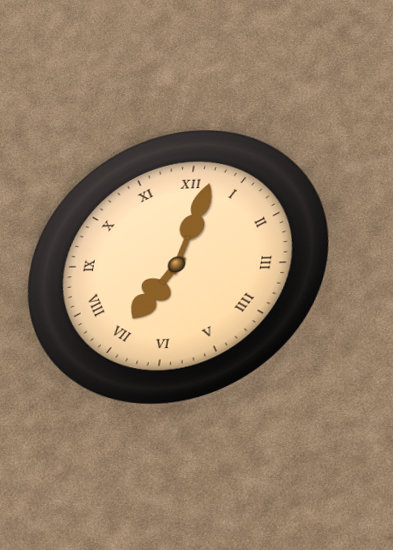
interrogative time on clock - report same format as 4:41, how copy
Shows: 7:02
